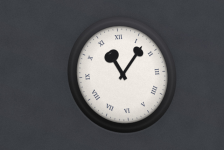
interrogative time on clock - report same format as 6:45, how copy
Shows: 11:07
